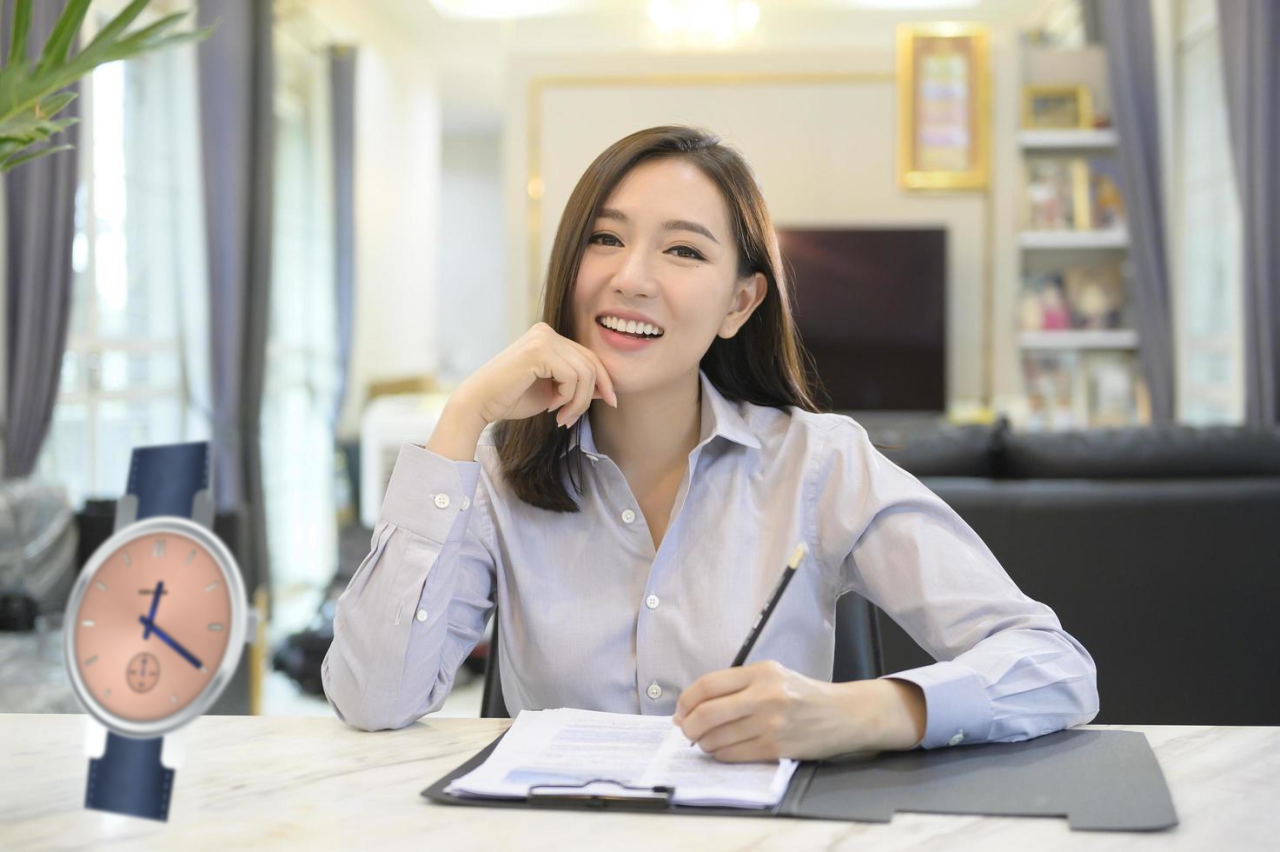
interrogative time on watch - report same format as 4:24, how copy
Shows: 12:20
